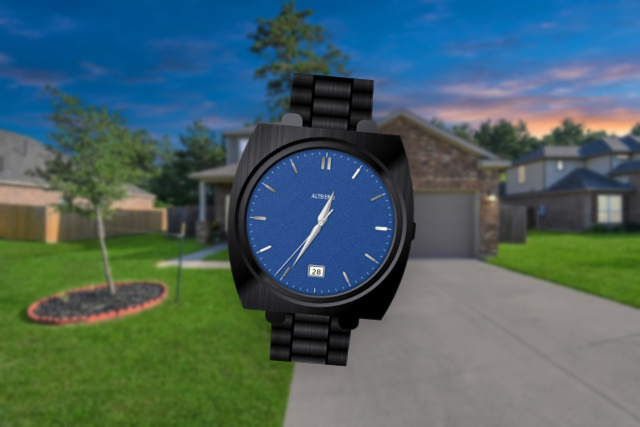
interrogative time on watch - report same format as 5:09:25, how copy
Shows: 12:34:36
